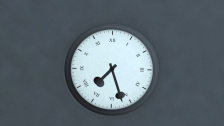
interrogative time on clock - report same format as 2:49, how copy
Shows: 7:27
